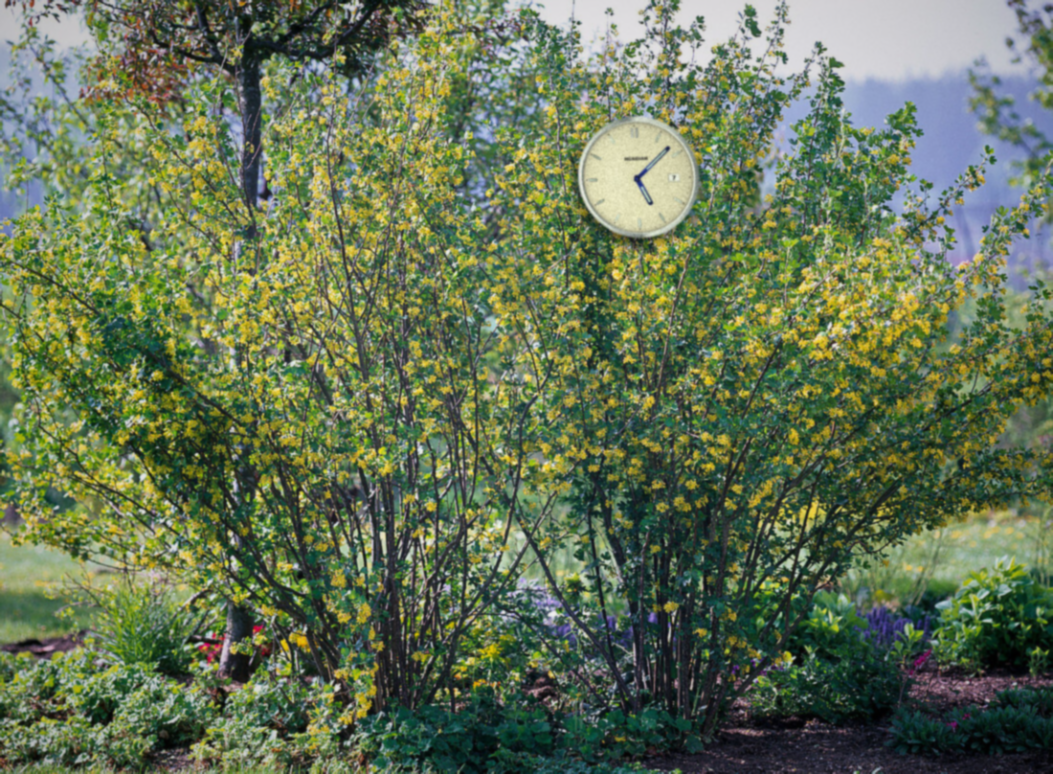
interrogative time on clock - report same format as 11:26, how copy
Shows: 5:08
